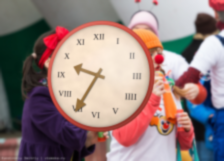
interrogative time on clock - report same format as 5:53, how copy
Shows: 9:35
